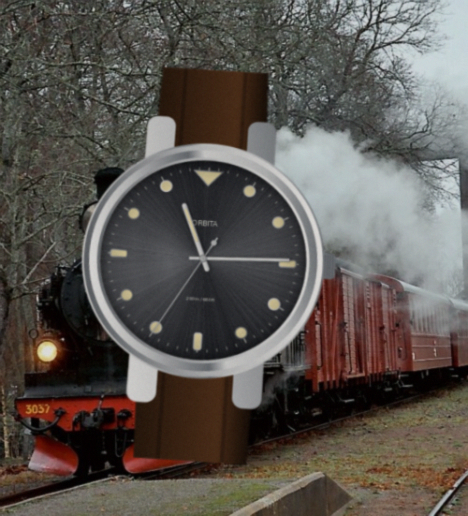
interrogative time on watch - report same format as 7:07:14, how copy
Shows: 11:14:35
